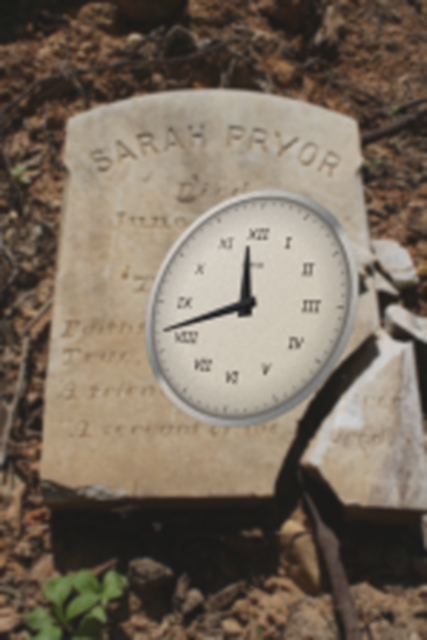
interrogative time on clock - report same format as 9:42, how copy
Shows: 11:42
